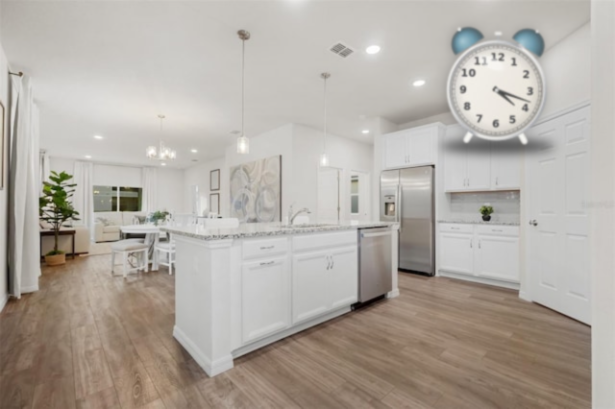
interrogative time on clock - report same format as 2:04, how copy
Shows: 4:18
